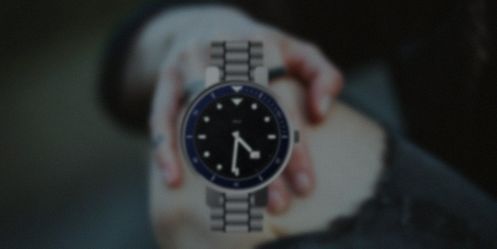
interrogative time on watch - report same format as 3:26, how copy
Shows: 4:31
